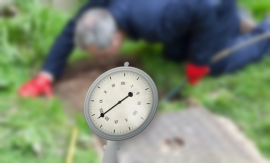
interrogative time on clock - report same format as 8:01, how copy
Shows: 1:38
